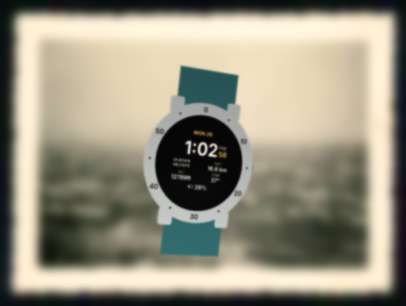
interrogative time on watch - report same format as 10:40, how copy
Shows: 1:02
